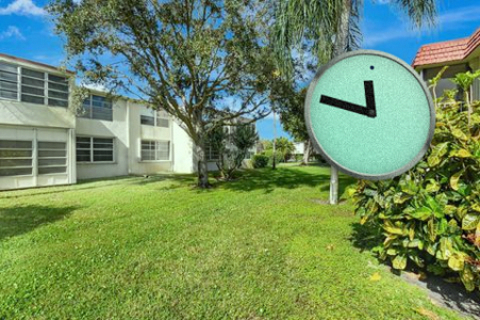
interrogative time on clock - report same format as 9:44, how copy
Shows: 11:47
